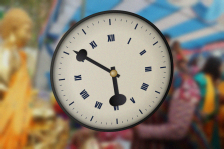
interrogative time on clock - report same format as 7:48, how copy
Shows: 5:51
